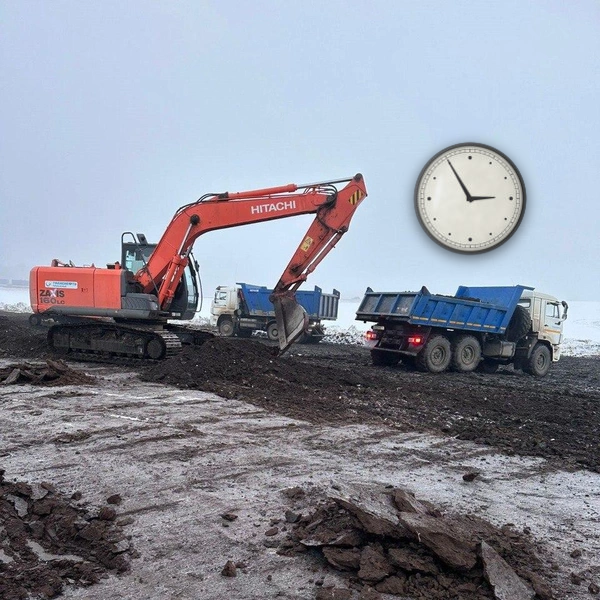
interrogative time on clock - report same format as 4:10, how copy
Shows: 2:55
